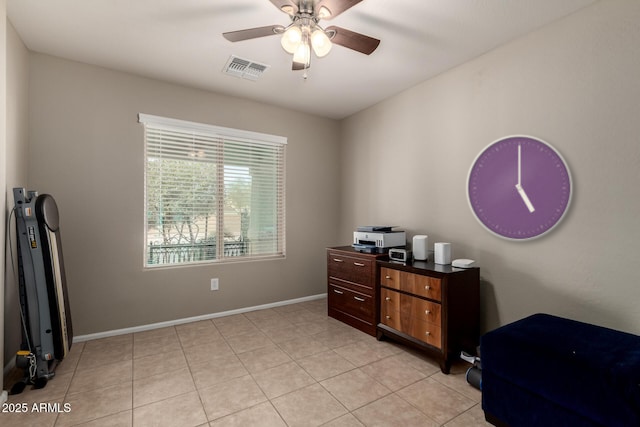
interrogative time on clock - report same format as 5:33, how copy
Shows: 5:00
